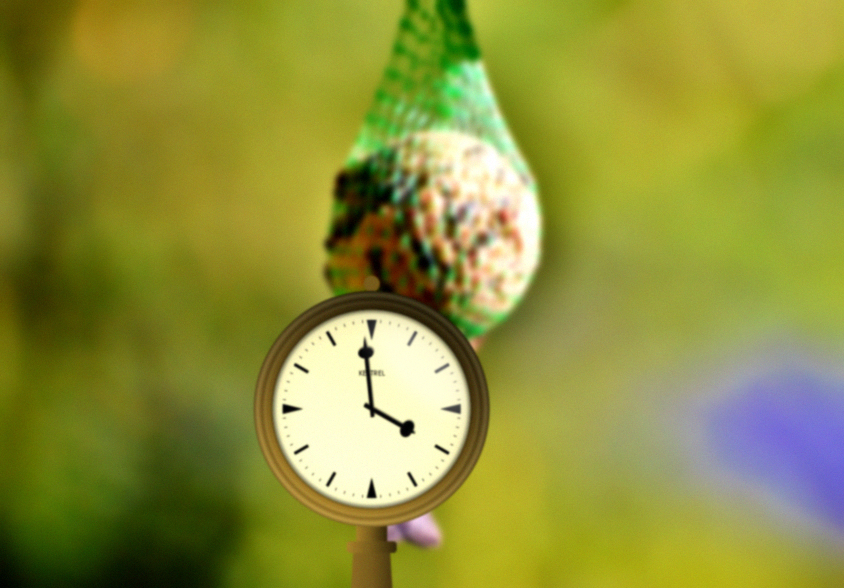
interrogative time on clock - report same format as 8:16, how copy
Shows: 3:59
